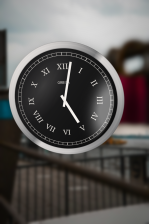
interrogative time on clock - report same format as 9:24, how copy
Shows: 5:02
